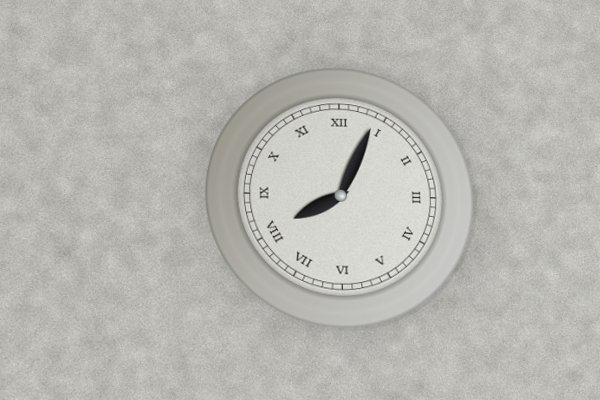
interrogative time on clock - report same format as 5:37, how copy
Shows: 8:04
